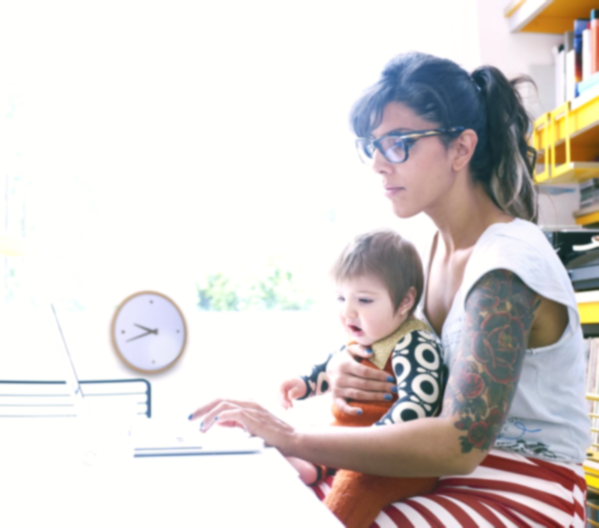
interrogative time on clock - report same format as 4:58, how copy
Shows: 9:42
